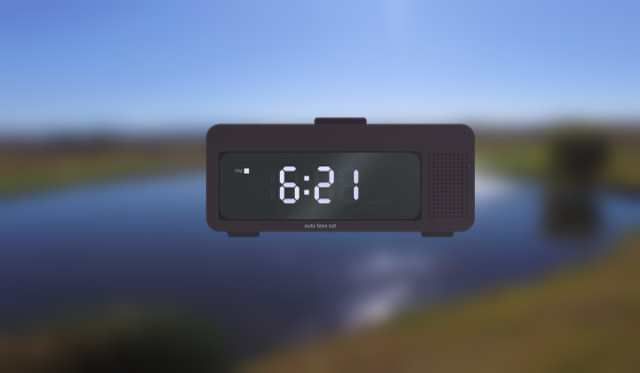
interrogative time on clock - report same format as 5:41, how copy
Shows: 6:21
